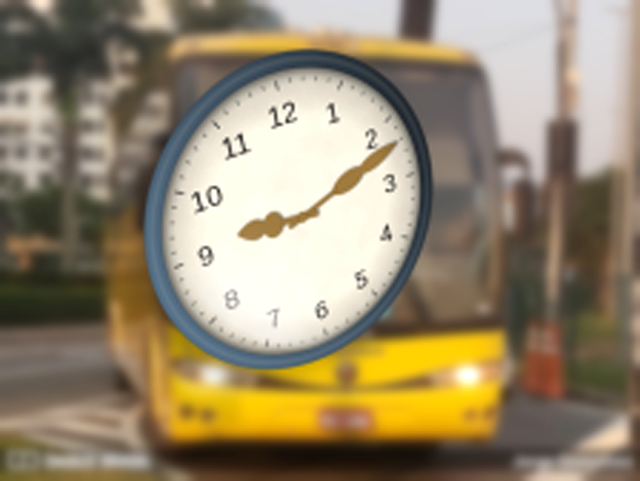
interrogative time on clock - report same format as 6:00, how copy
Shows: 9:12
